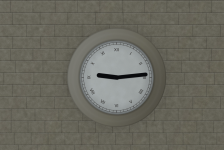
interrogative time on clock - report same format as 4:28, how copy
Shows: 9:14
